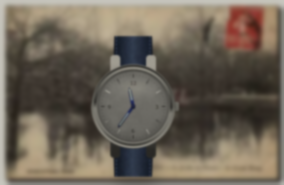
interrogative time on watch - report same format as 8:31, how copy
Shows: 11:36
